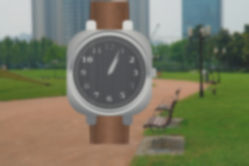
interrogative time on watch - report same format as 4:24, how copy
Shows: 1:04
